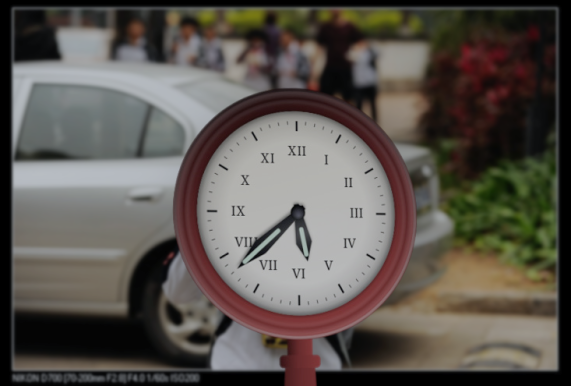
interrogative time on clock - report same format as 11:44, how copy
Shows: 5:38
